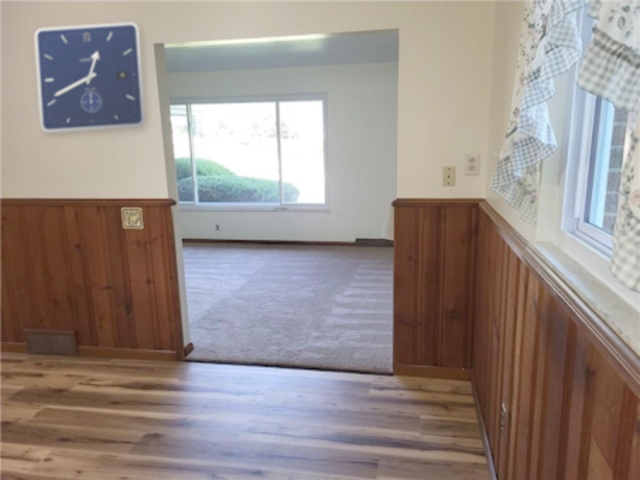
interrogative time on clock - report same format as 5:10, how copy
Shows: 12:41
